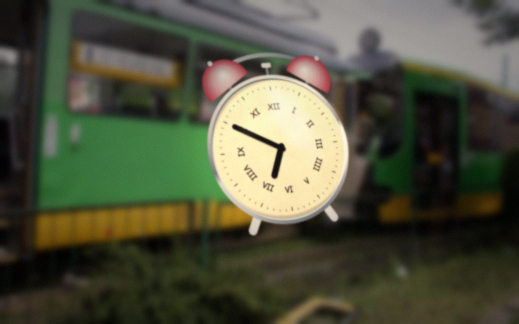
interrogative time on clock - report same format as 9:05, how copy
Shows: 6:50
